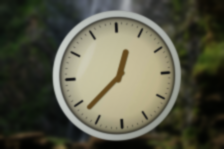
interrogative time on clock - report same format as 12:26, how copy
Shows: 12:38
